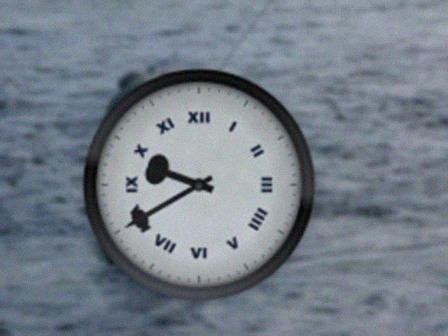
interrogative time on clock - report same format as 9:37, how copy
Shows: 9:40
